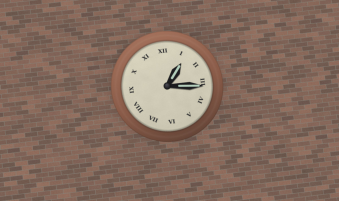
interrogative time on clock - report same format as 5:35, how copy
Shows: 1:16
